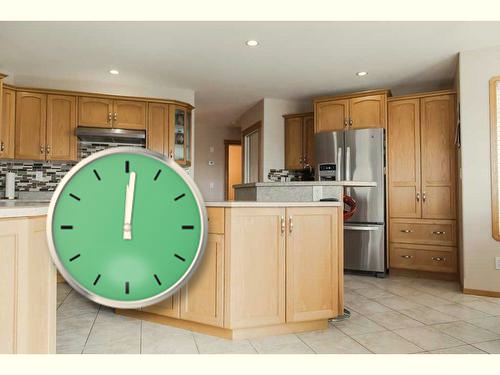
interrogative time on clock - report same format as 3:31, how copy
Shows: 12:01
